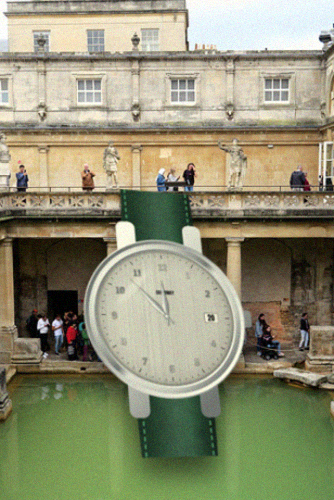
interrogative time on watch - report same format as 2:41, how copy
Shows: 11:53
